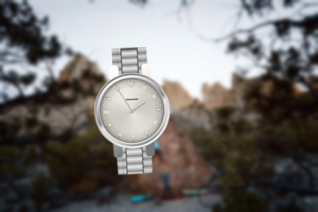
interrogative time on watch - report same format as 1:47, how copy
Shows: 1:55
